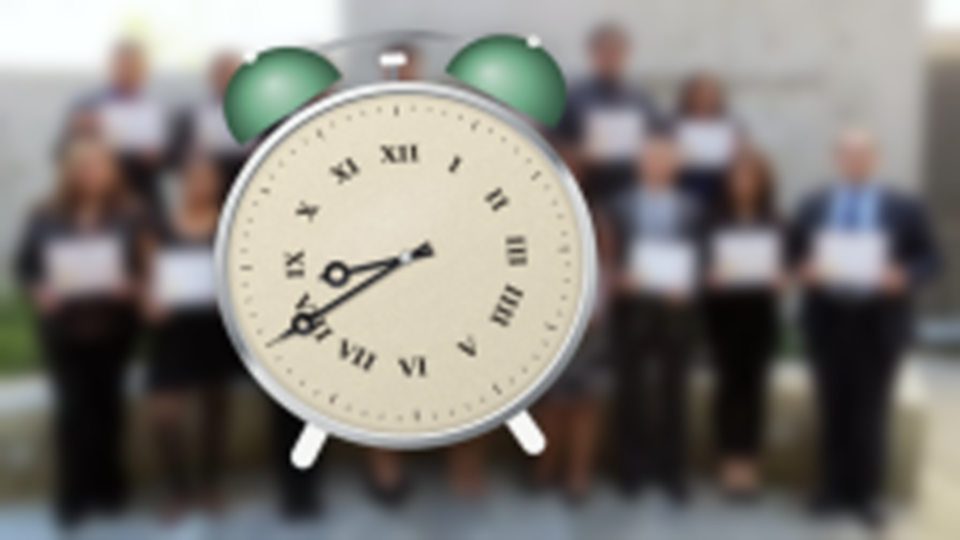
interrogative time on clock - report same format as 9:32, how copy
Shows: 8:40
